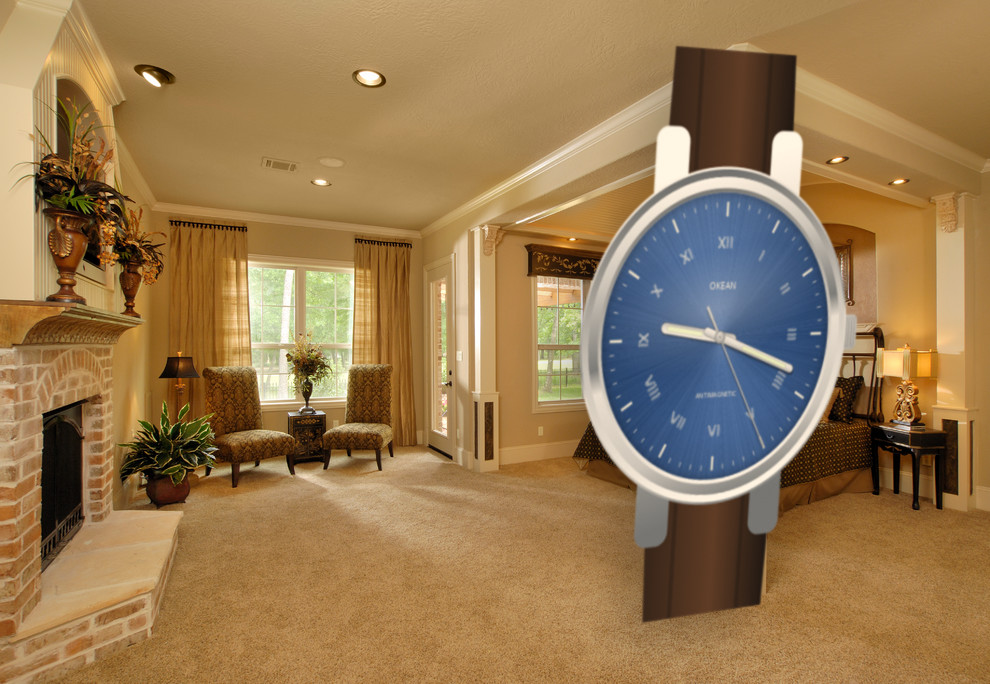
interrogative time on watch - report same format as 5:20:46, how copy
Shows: 9:18:25
